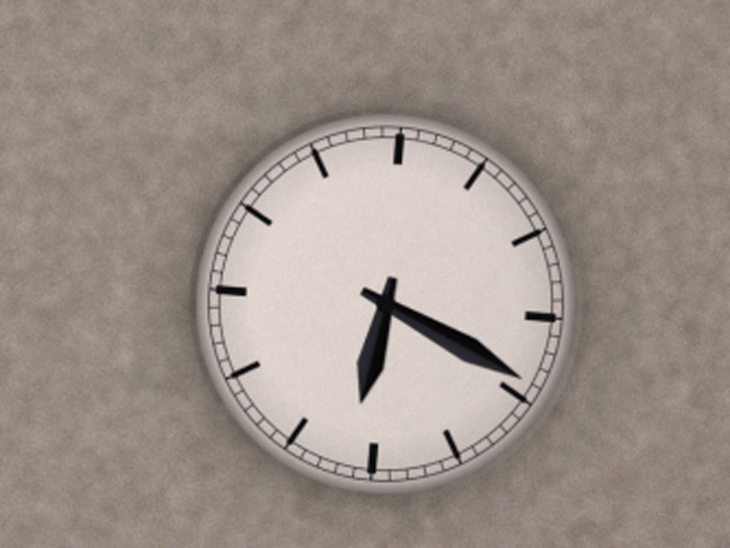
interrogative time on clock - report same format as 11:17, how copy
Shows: 6:19
